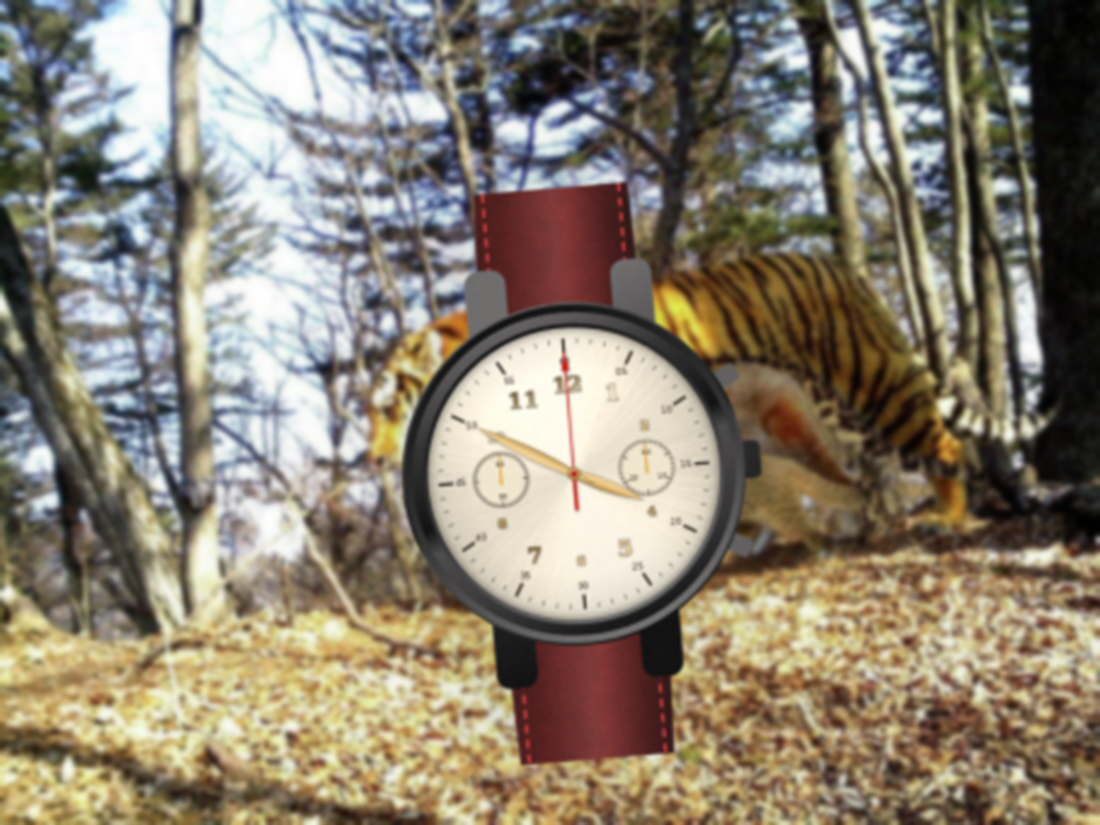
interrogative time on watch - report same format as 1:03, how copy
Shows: 3:50
